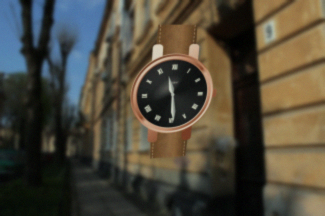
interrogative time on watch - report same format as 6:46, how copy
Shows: 11:29
